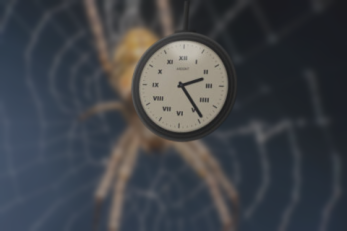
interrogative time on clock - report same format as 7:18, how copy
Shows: 2:24
